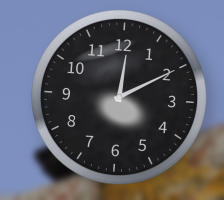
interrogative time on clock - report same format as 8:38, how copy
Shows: 12:10
